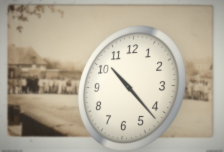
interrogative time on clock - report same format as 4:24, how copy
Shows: 10:22
